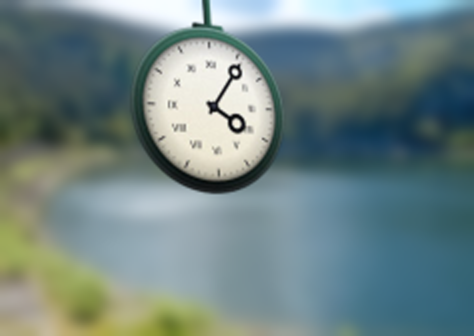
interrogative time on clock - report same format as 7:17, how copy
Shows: 4:06
